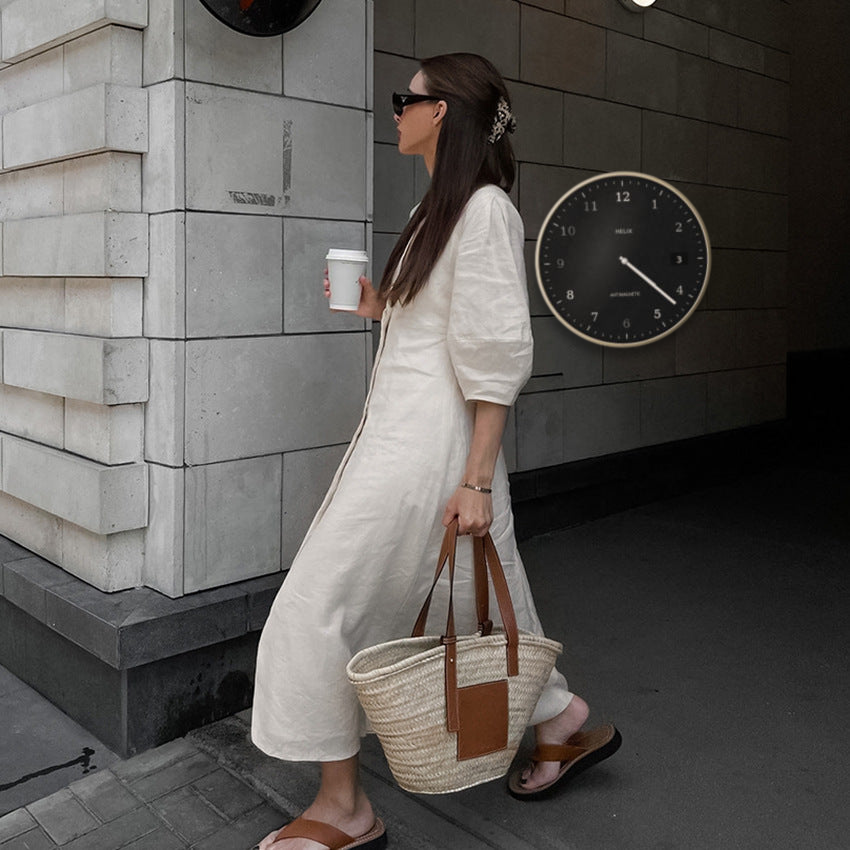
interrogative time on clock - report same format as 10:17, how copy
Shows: 4:22
